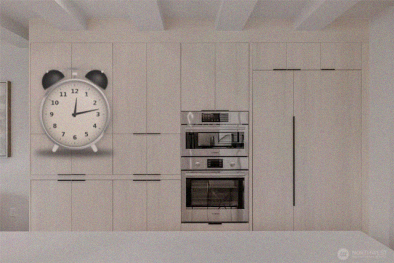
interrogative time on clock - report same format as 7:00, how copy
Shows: 12:13
